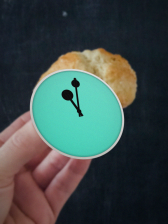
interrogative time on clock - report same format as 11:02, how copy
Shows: 11:00
